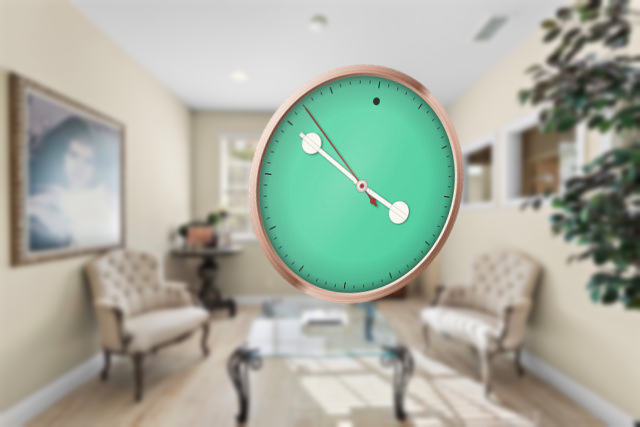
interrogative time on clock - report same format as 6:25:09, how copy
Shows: 3:49:52
